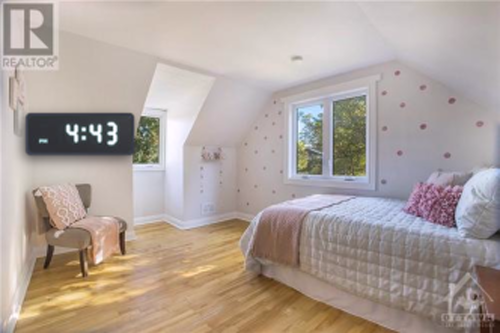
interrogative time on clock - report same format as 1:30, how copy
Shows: 4:43
